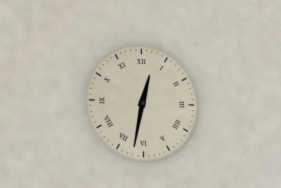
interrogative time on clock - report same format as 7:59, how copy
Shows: 12:32
